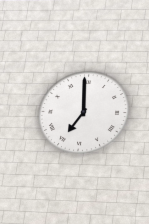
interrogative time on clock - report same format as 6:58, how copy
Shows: 6:59
